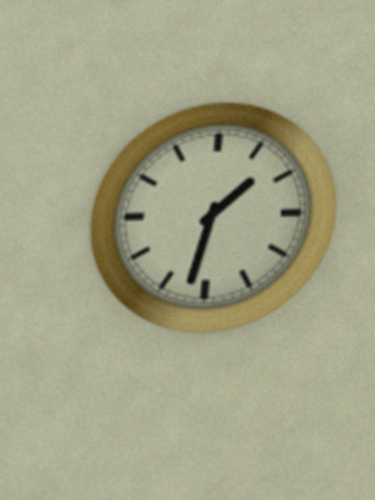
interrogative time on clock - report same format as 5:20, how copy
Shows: 1:32
